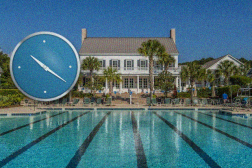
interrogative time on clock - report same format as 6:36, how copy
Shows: 10:21
